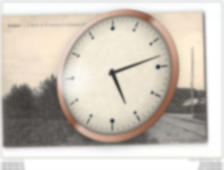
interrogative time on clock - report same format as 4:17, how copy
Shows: 5:13
